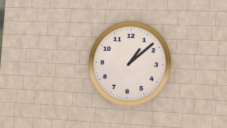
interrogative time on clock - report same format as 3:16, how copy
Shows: 1:08
